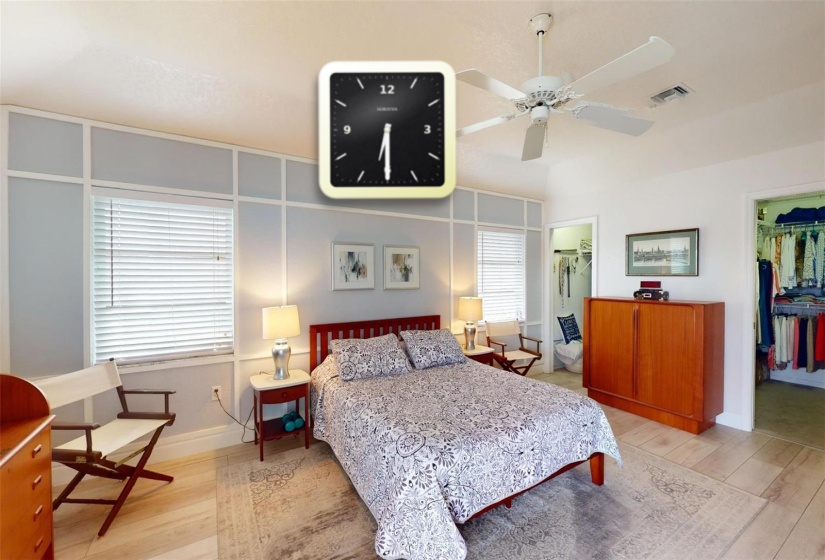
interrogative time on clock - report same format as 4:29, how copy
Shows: 6:30
